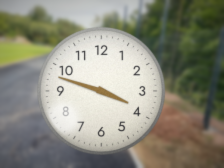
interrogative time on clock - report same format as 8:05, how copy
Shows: 3:48
